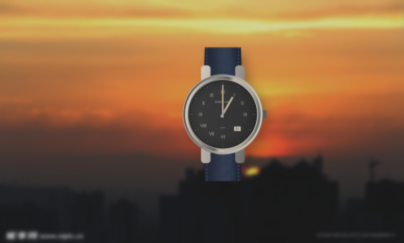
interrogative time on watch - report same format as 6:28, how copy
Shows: 1:00
